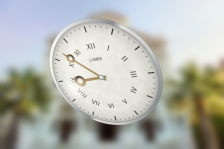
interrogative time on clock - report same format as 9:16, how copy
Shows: 8:52
